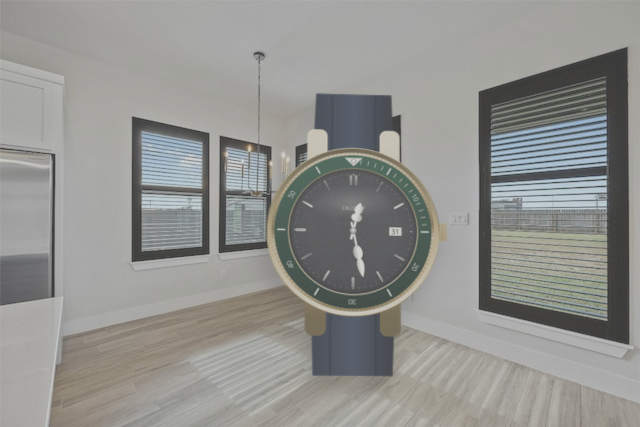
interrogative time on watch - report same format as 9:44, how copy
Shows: 12:28
